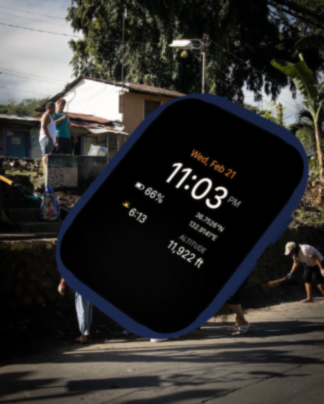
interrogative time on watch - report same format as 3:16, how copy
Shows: 11:03
